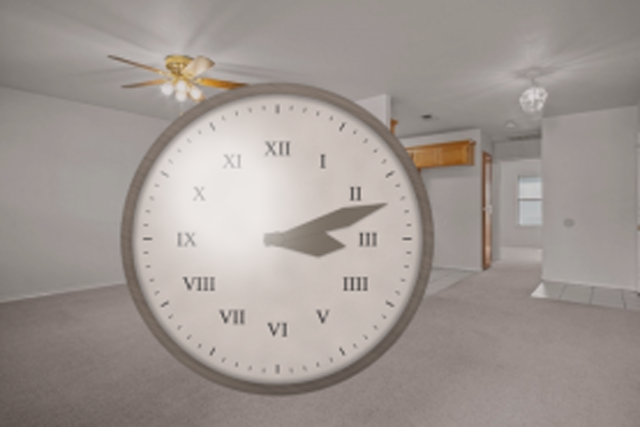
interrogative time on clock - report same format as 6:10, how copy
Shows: 3:12
